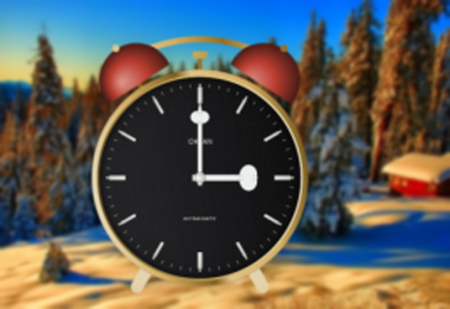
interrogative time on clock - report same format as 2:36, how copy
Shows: 3:00
